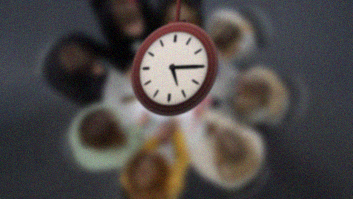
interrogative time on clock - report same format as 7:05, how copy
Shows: 5:15
